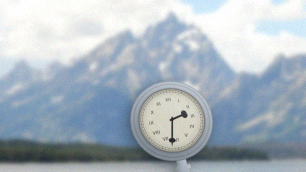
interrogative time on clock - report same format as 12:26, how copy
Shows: 2:32
